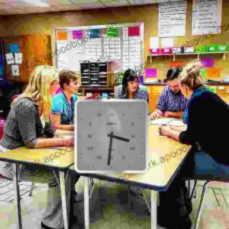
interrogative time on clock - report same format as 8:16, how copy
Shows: 3:31
